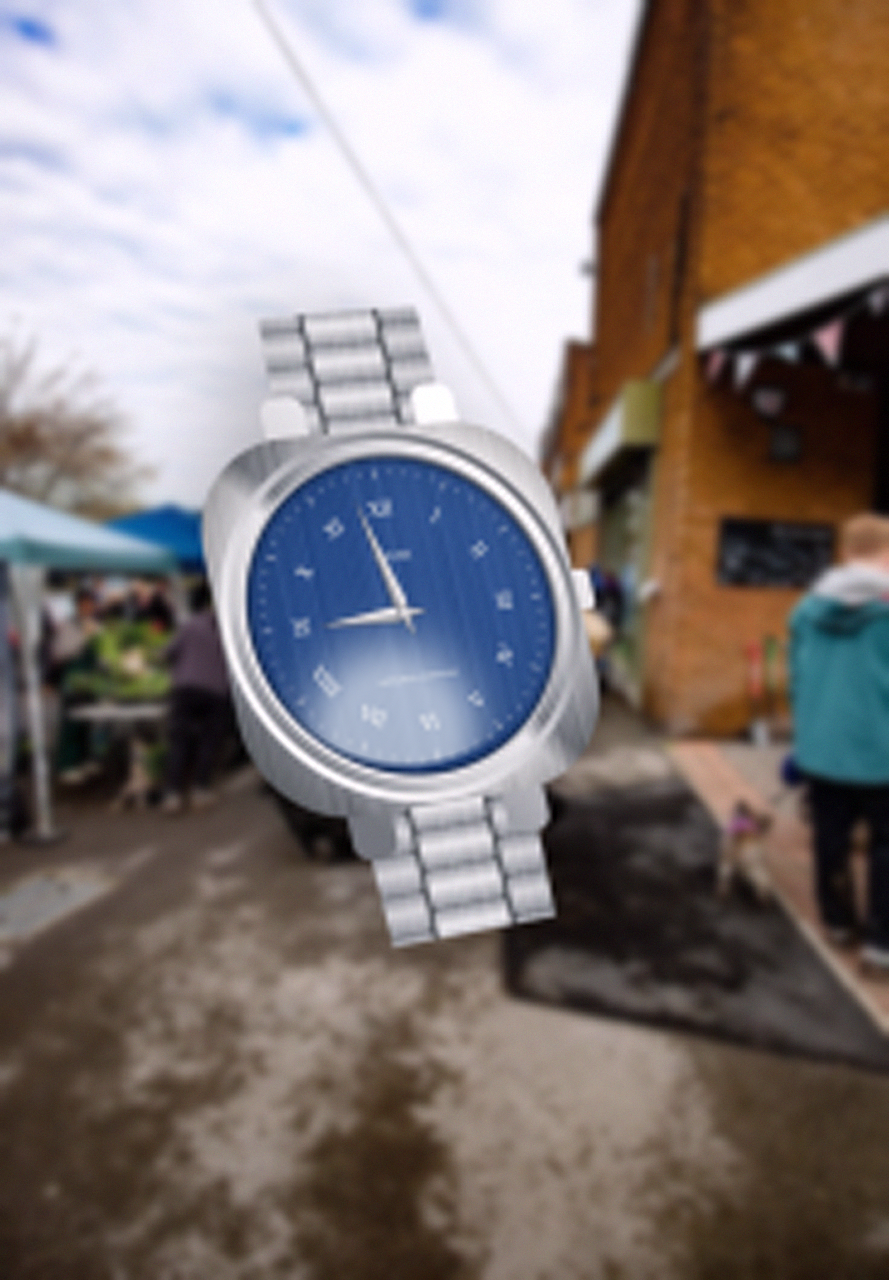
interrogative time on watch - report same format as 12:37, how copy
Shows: 8:58
